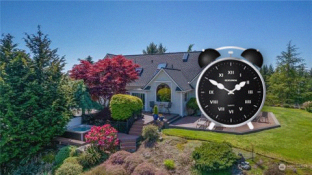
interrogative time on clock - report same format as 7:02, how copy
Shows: 1:50
